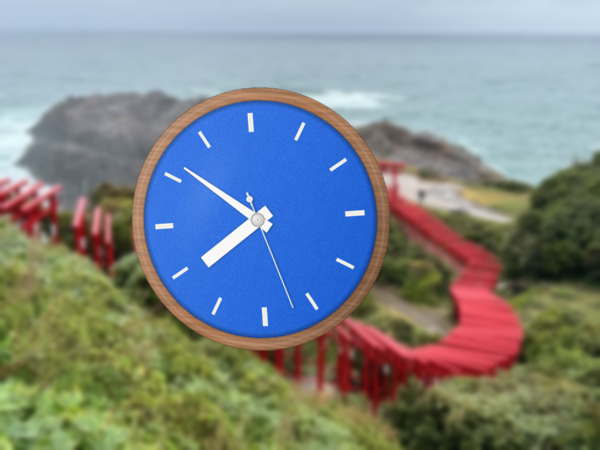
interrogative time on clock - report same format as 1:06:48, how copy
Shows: 7:51:27
